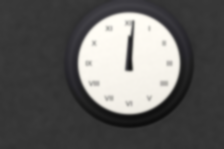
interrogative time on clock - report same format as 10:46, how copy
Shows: 12:01
